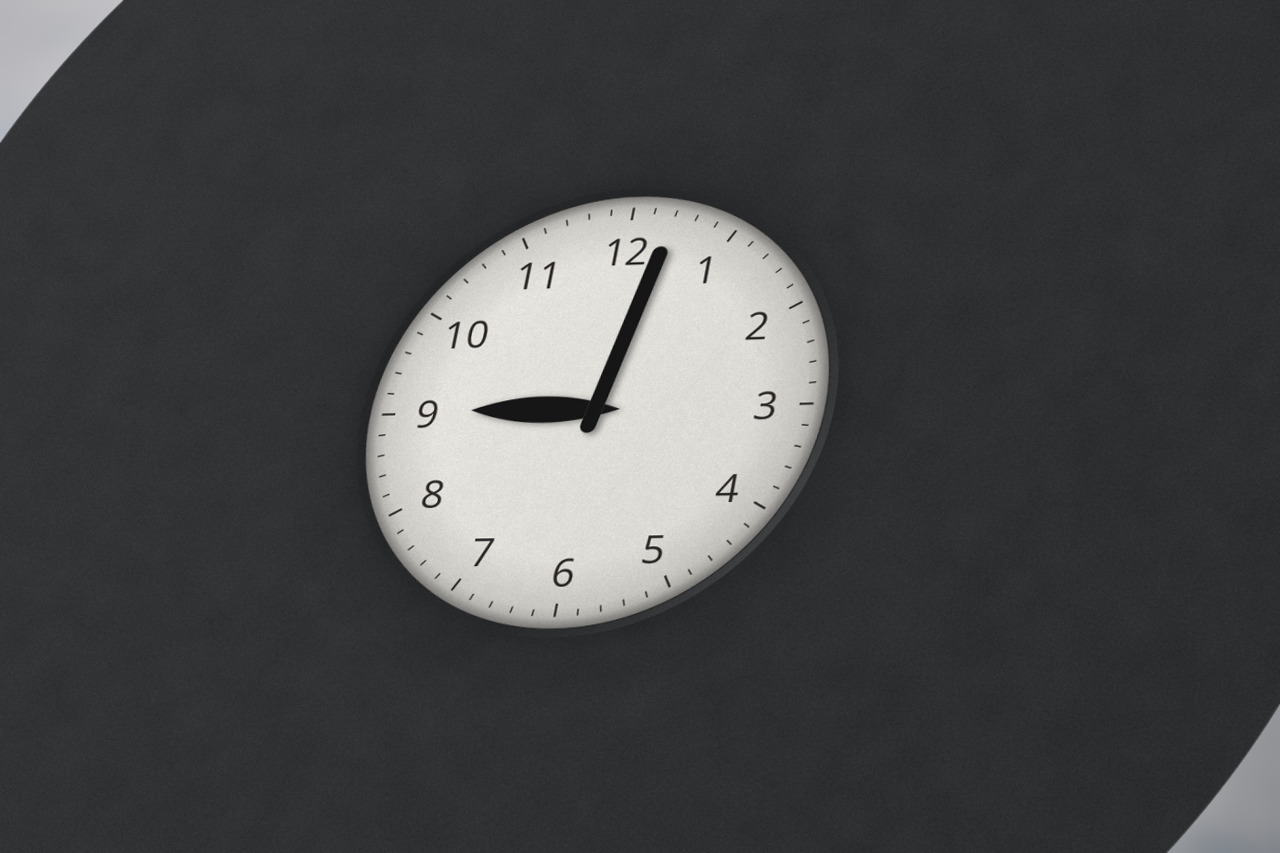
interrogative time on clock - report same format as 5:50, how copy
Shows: 9:02
